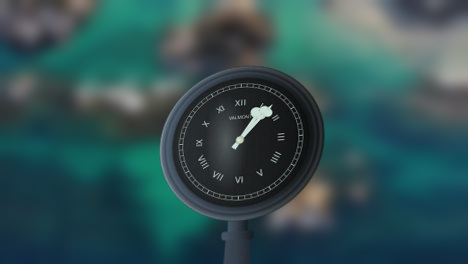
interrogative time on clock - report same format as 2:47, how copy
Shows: 1:07
